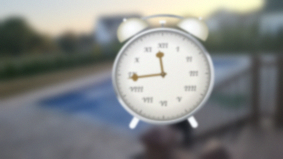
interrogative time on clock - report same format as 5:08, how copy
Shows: 11:44
